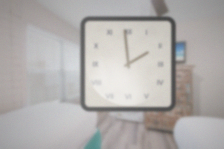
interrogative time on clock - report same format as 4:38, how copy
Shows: 1:59
